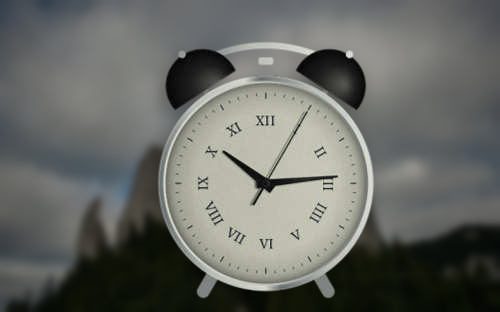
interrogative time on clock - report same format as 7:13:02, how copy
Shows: 10:14:05
